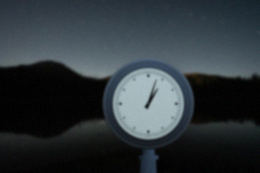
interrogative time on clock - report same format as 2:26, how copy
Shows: 1:03
